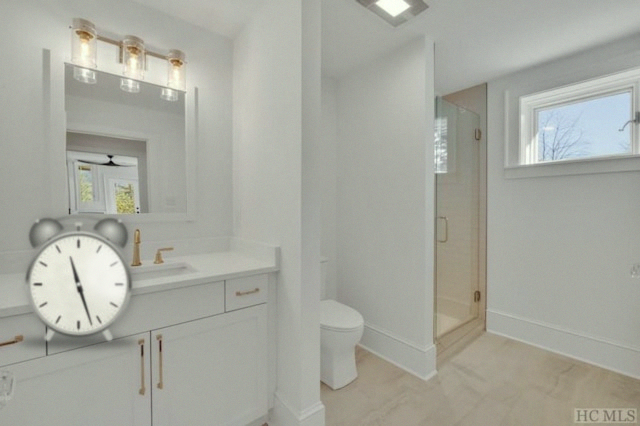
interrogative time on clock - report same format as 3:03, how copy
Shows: 11:27
